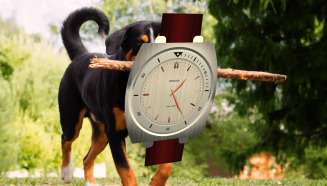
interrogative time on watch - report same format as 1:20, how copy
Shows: 1:25
